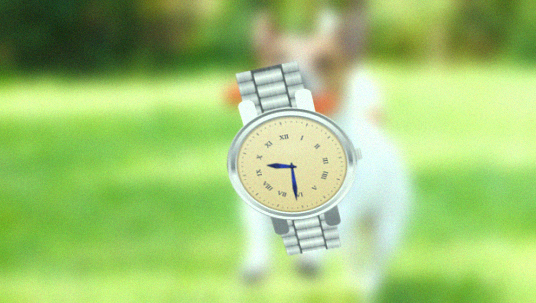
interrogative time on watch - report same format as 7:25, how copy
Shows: 9:31
